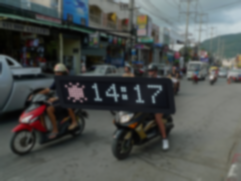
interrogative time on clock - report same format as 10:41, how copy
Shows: 14:17
